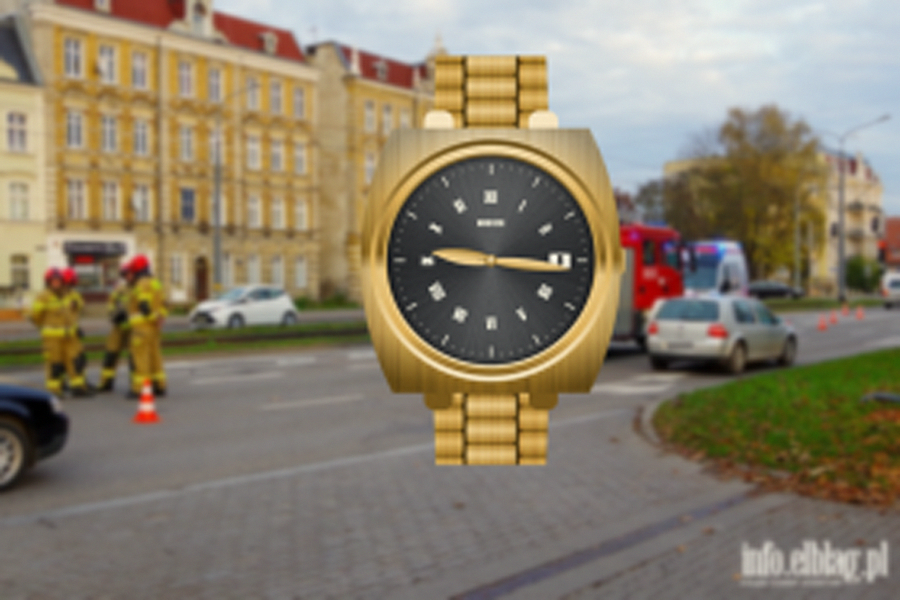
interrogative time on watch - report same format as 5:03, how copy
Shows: 9:16
